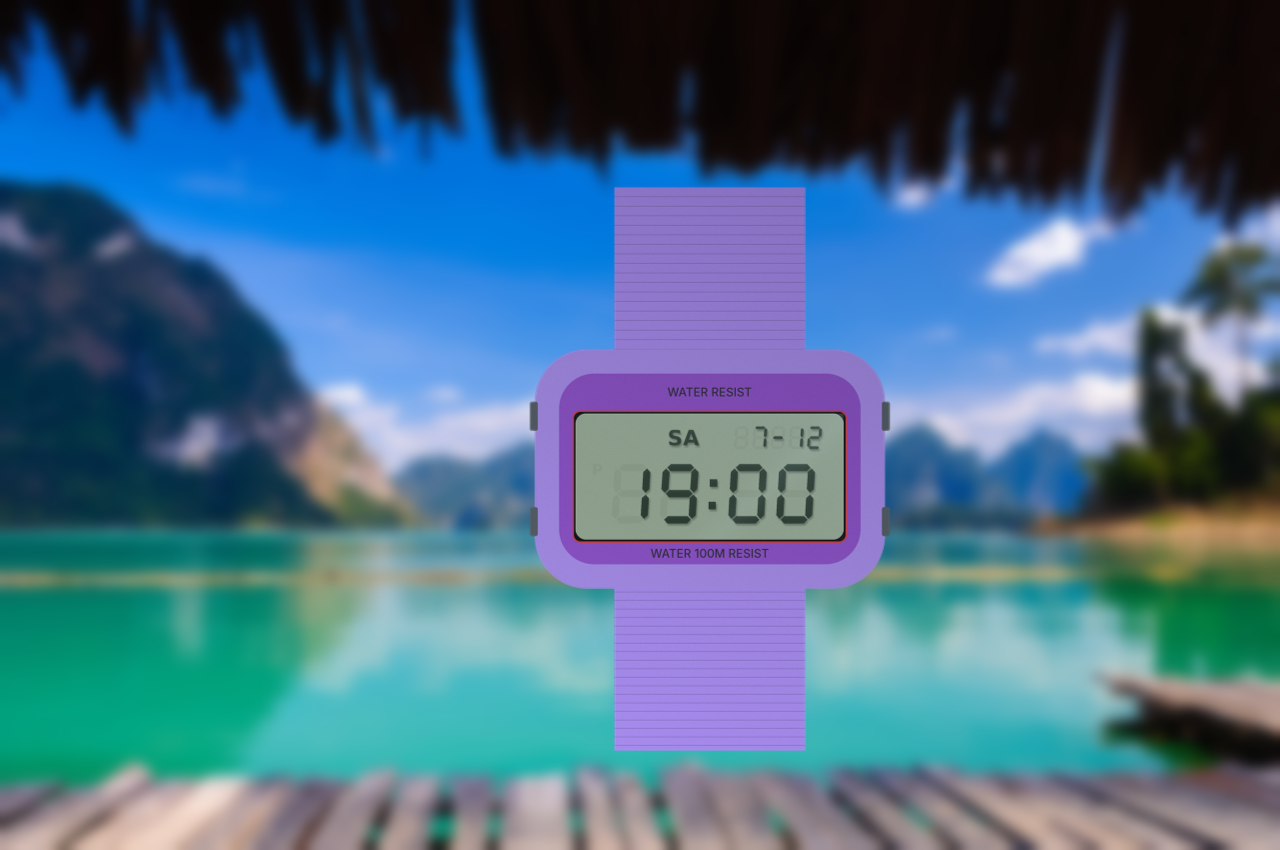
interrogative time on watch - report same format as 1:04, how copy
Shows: 19:00
